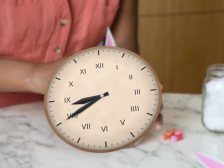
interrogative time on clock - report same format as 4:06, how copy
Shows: 8:40
